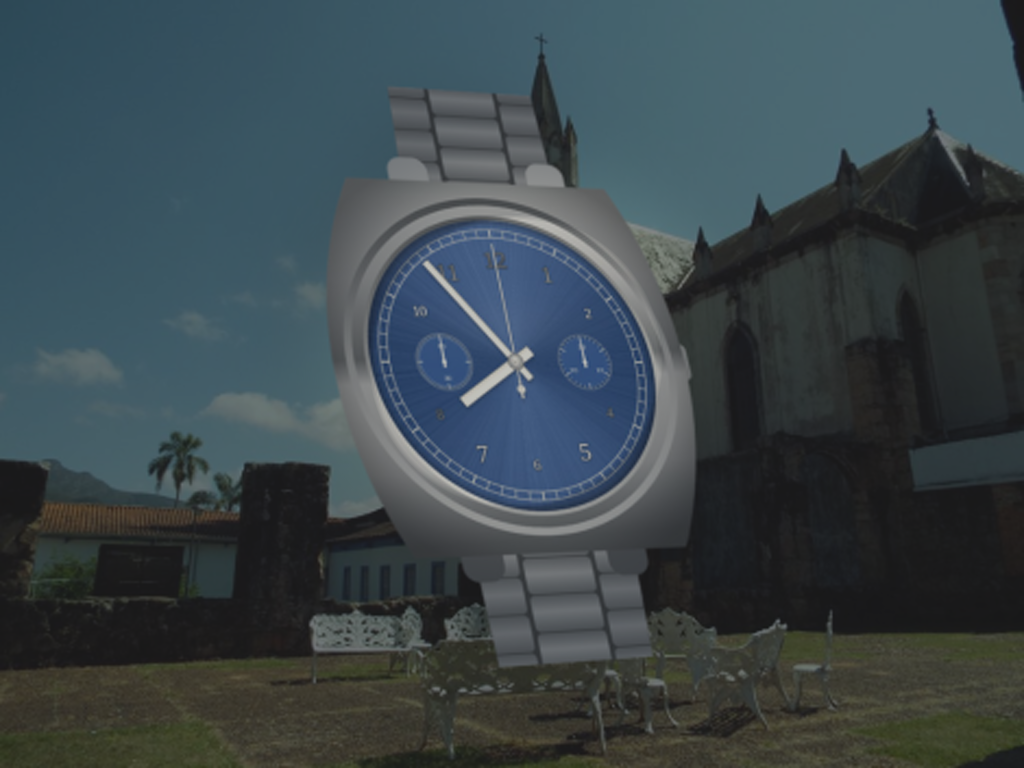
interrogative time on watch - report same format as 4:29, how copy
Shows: 7:54
